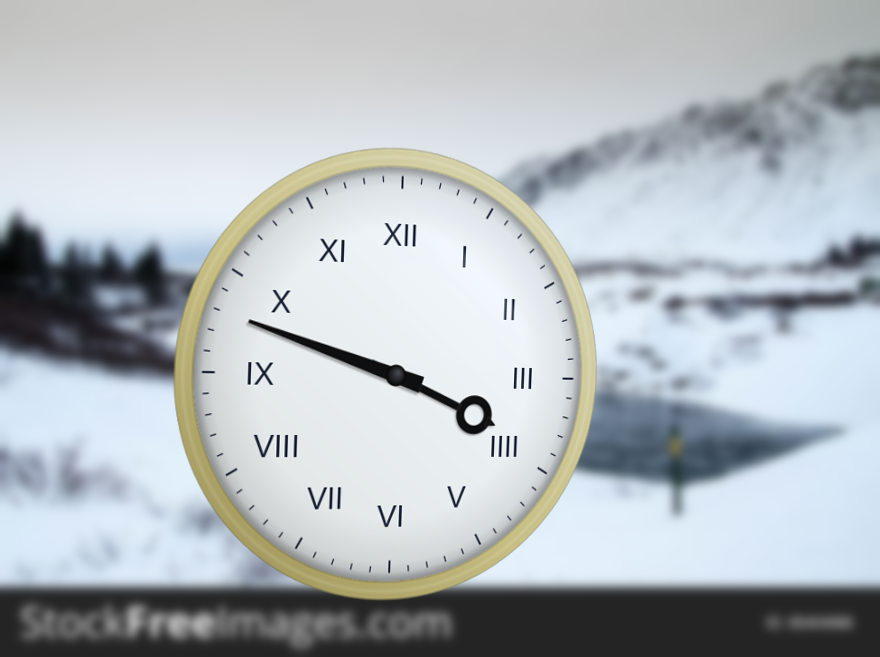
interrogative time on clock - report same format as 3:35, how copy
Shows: 3:48
